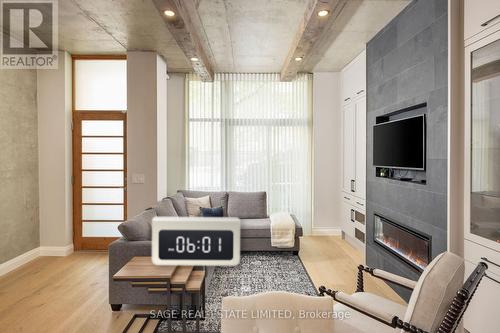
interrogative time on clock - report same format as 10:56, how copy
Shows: 6:01
